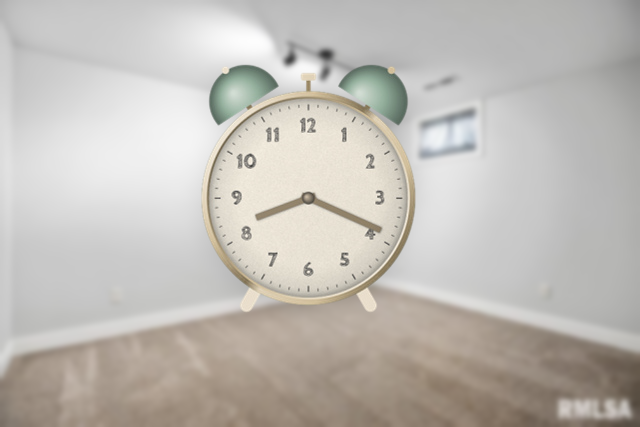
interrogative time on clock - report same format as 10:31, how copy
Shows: 8:19
